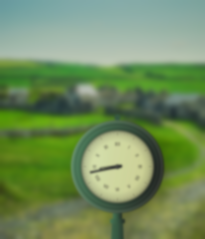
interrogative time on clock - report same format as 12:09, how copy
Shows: 8:43
